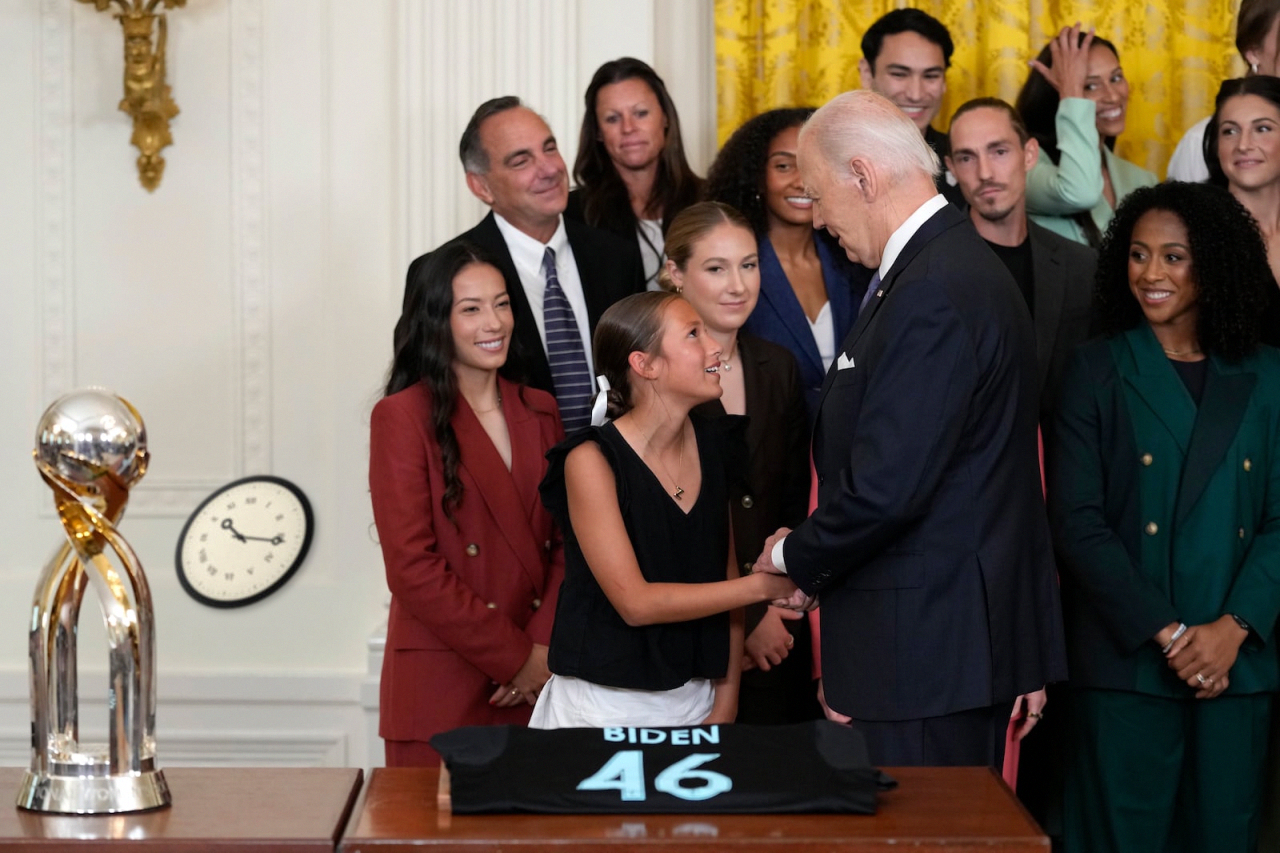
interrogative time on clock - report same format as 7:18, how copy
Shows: 10:16
